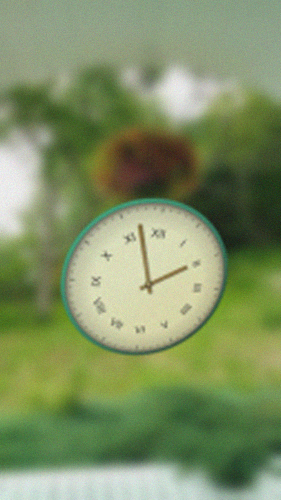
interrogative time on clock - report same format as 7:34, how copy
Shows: 1:57
